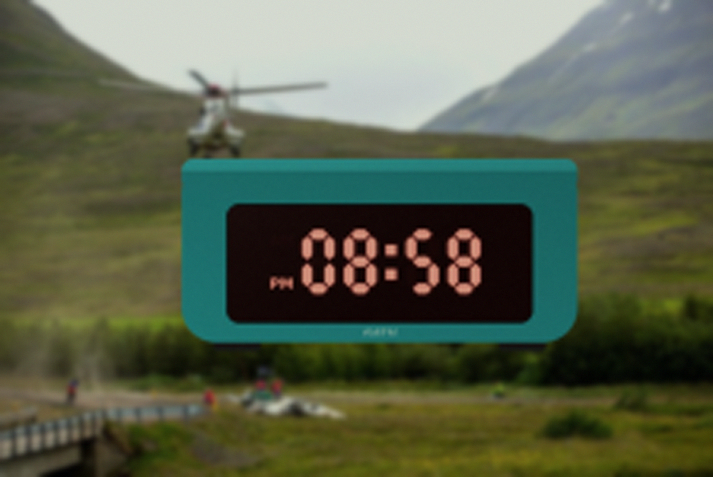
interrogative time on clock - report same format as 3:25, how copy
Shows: 8:58
